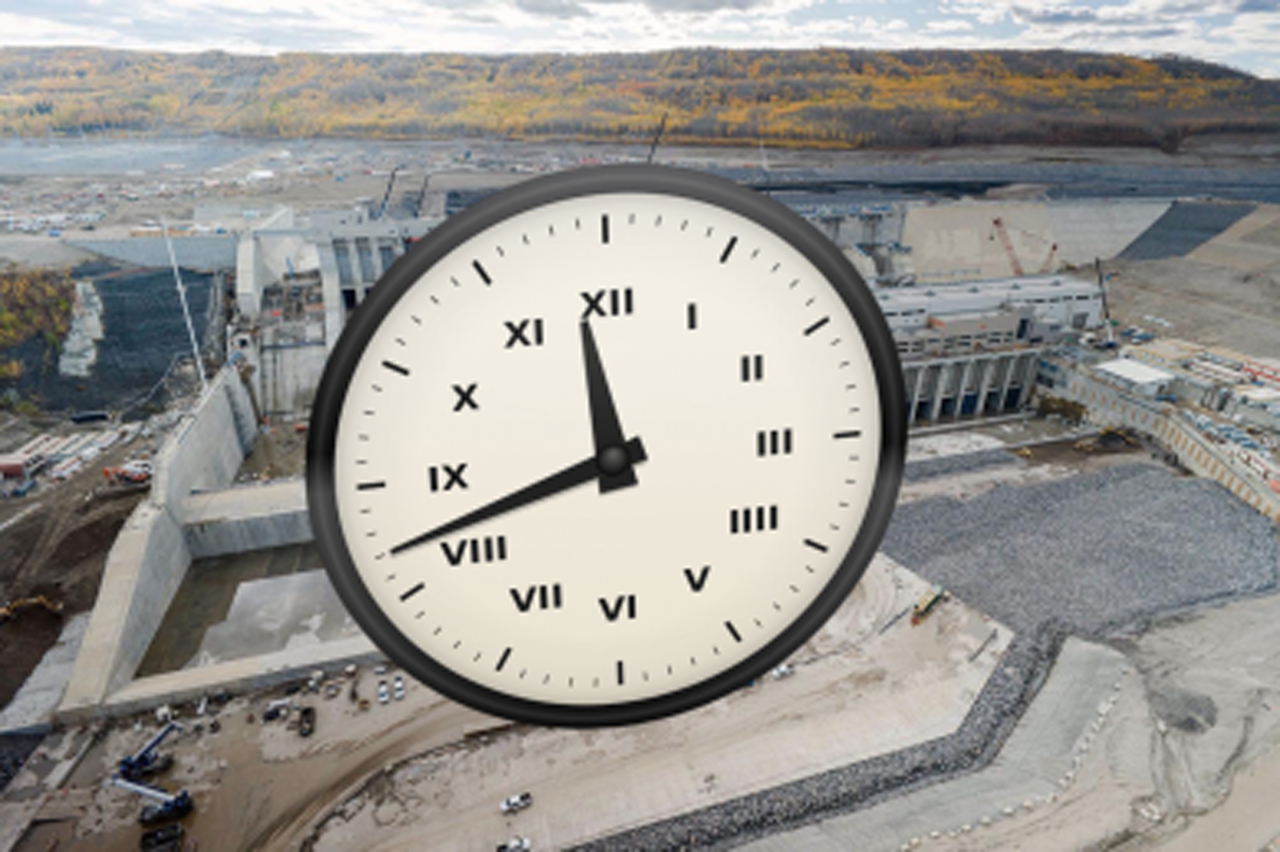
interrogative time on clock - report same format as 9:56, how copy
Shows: 11:42
